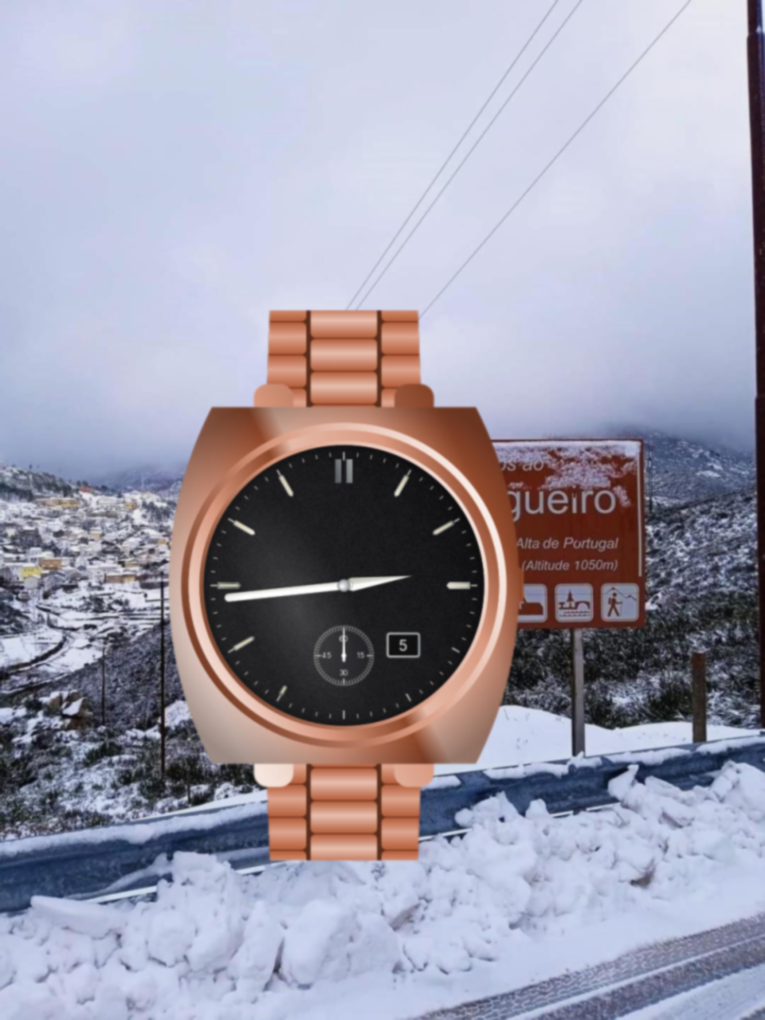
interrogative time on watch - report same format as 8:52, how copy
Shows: 2:44
